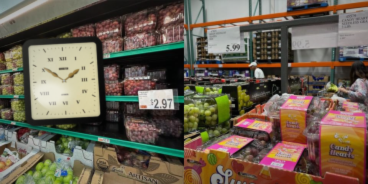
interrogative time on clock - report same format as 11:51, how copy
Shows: 1:51
